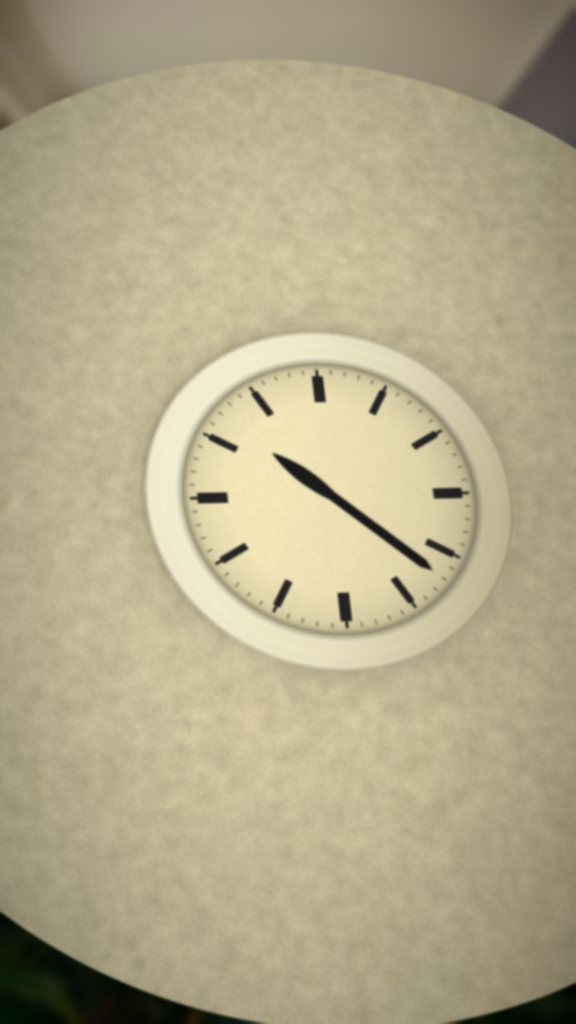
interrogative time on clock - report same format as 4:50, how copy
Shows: 10:22
